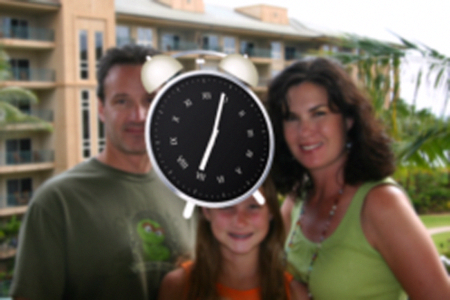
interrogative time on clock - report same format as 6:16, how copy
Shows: 7:04
